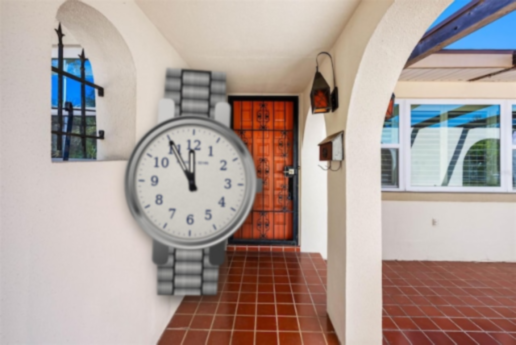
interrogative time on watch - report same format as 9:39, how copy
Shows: 11:55
